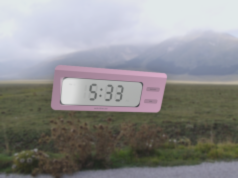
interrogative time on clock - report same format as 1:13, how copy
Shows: 5:33
